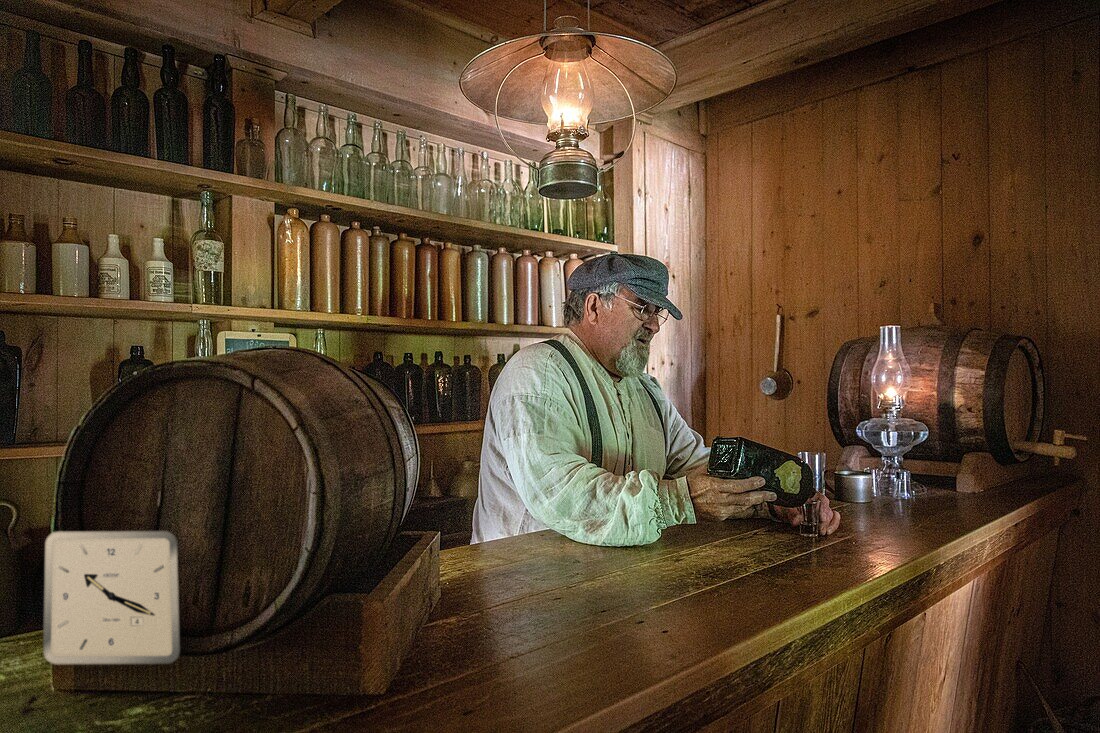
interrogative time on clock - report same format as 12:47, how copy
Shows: 10:19
